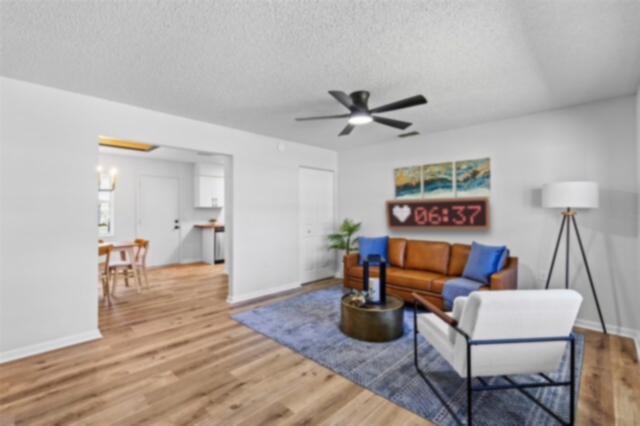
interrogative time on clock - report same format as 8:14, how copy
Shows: 6:37
